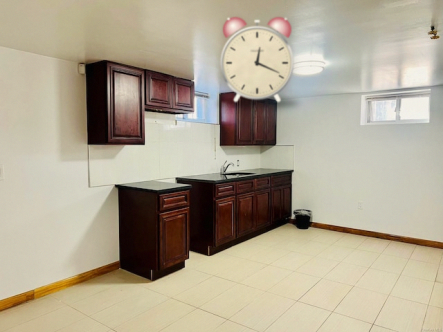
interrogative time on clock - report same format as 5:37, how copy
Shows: 12:19
